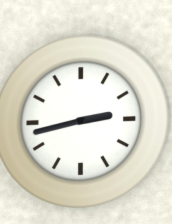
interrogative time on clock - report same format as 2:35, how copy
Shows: 2:43
